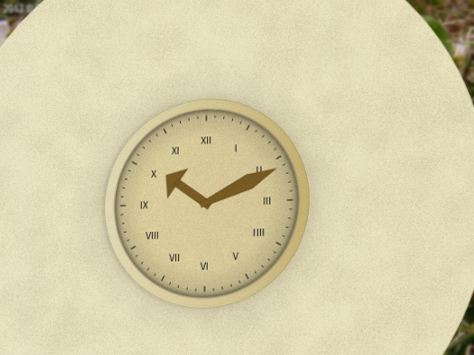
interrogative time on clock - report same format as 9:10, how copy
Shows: 10:11
